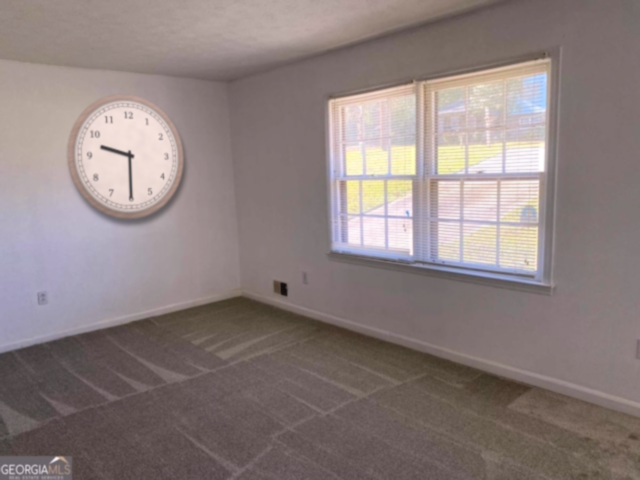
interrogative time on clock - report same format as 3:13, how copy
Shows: 9:30
